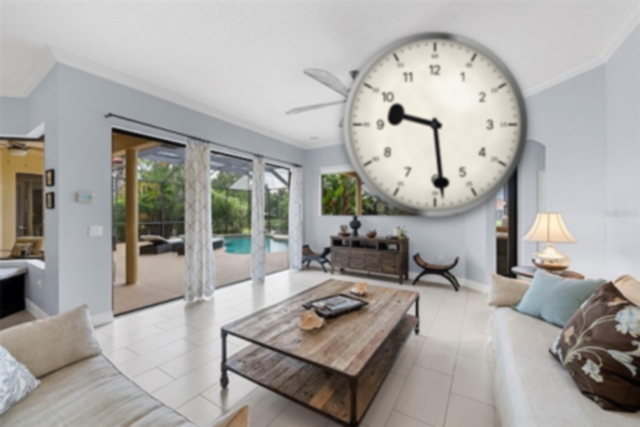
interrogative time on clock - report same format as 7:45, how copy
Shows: 9:29
